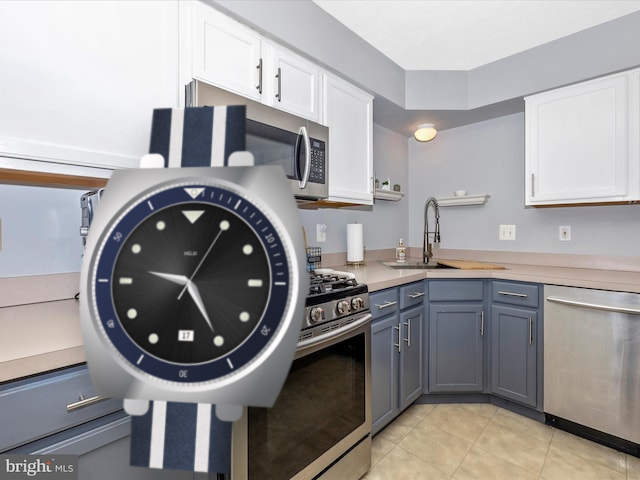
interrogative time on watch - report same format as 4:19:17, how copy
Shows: 9:25:05
